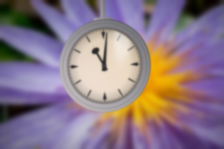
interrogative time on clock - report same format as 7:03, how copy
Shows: 11:01
